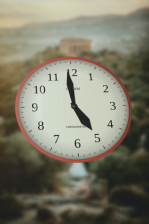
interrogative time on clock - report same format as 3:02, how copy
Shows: 4:59
